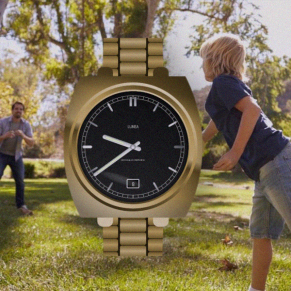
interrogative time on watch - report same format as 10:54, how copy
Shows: 9:39
